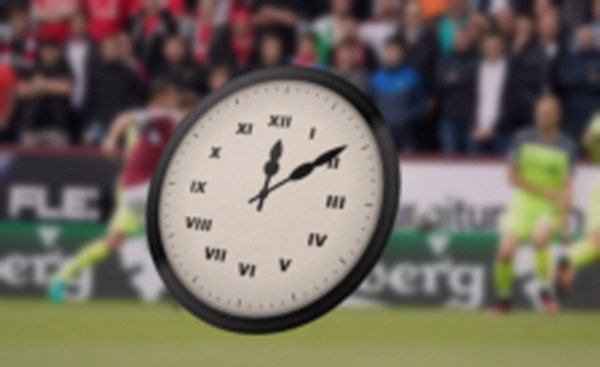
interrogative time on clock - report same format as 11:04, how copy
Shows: 12:09
